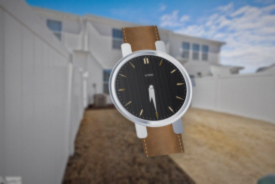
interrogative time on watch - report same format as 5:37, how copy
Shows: 6:30
